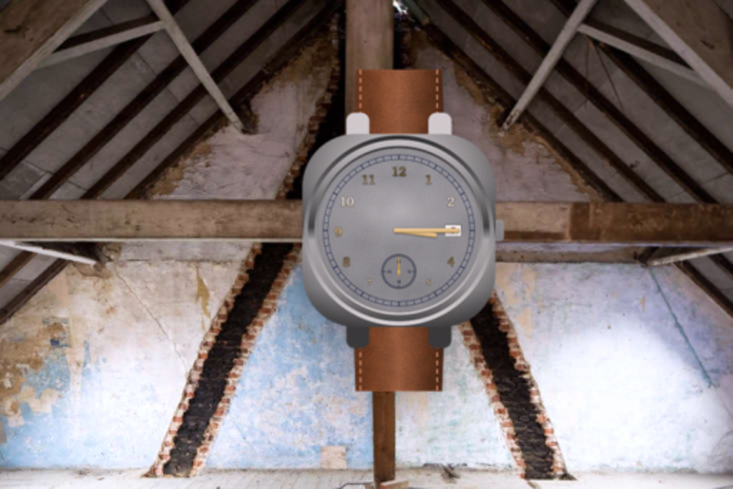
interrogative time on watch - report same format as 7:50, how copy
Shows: 3:15
